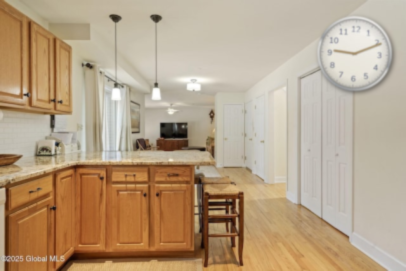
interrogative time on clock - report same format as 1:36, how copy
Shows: 9:11
